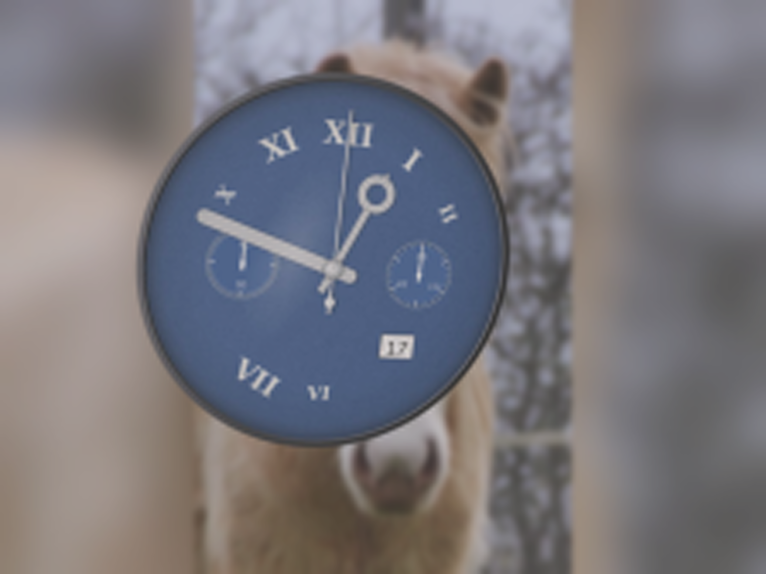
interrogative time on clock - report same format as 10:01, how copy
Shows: 12:48
